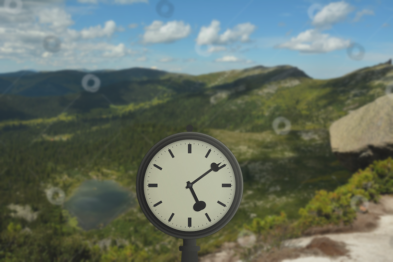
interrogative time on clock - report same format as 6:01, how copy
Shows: 5:09
